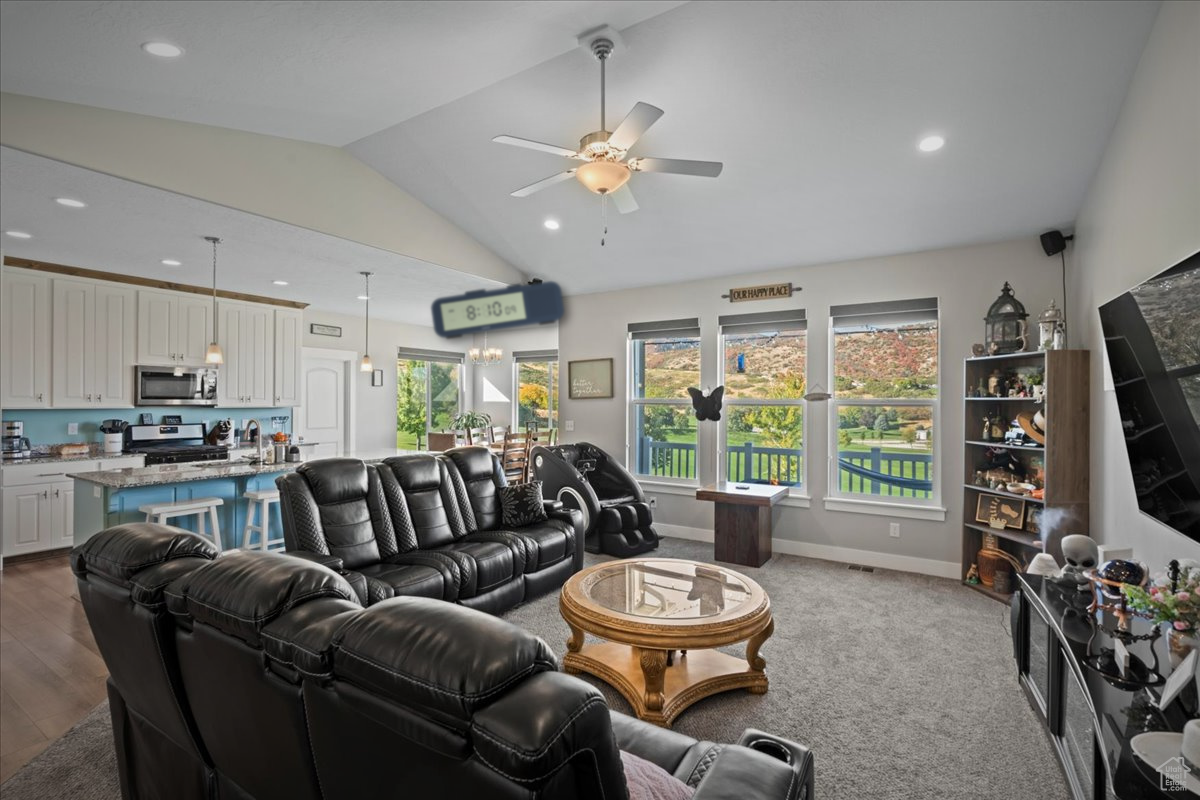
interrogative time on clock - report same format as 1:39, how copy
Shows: 8:10
